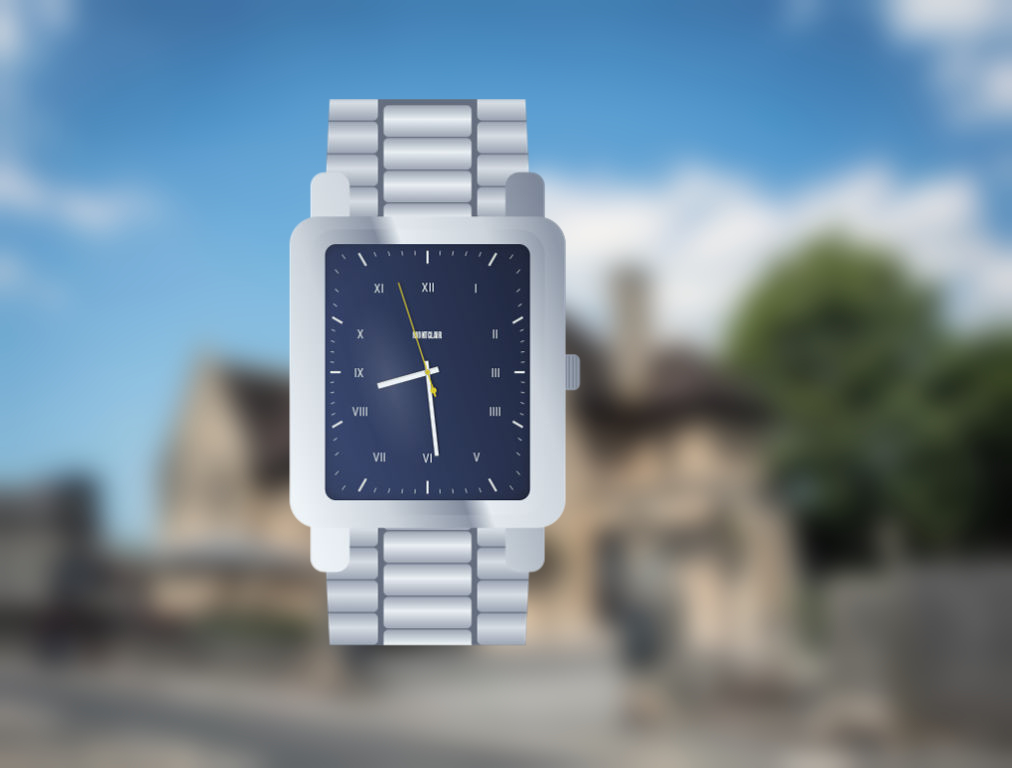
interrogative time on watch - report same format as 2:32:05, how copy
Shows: 8:28:57
